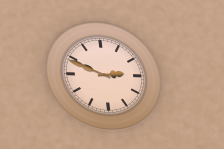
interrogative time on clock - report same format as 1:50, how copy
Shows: 2:49
